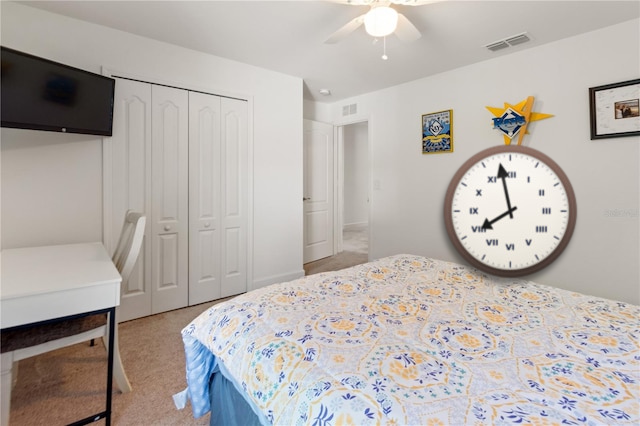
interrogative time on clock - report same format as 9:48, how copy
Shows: 7:58
